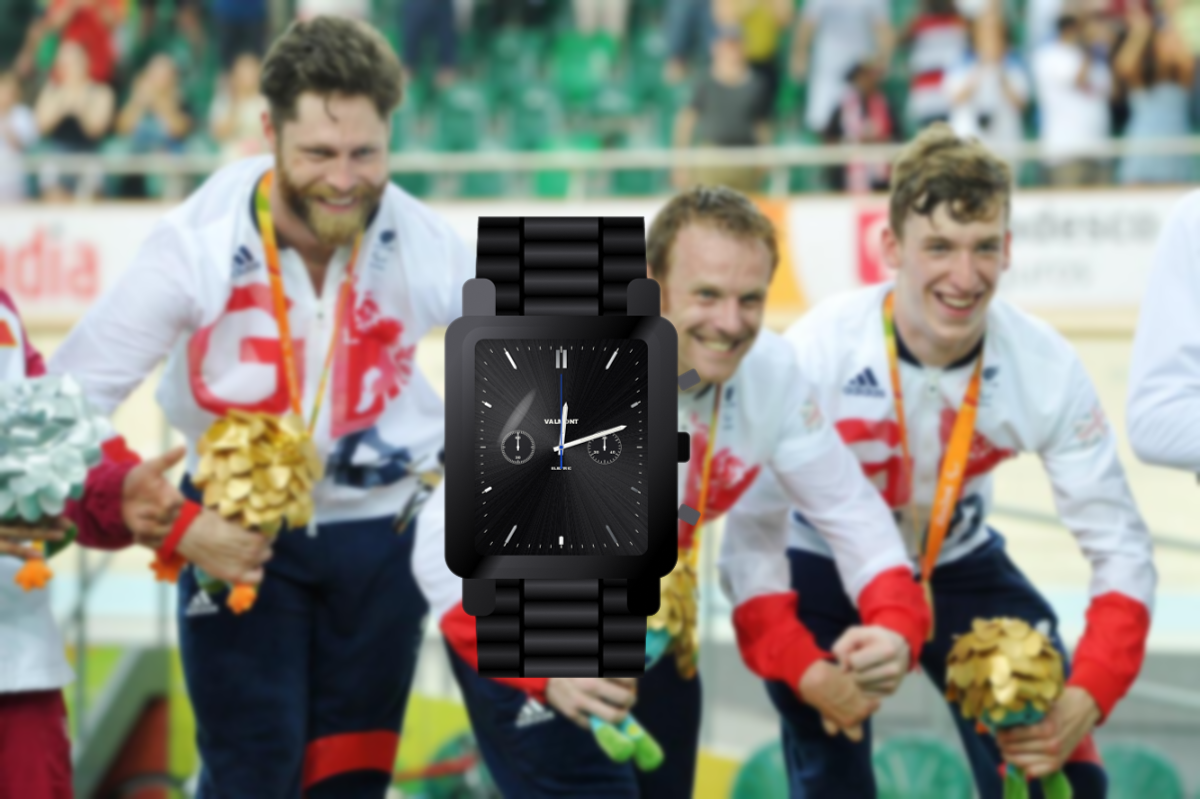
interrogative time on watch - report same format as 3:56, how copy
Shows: 12:12
